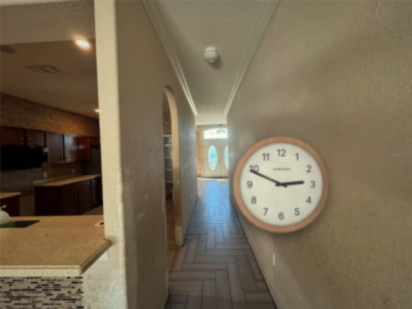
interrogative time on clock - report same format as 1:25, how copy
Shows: 2:49
